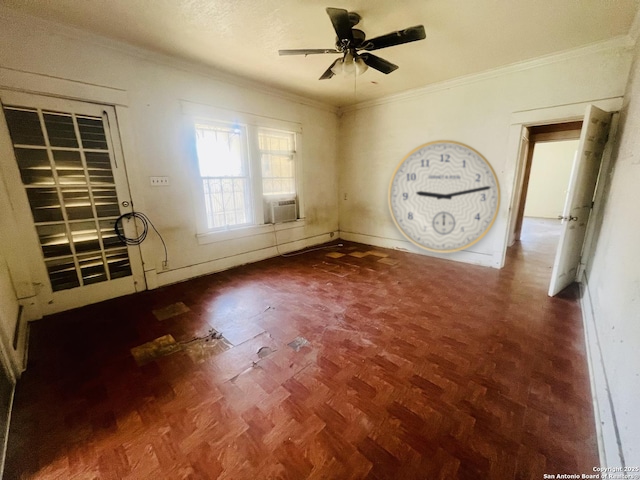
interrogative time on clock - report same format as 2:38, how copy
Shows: 9:13
